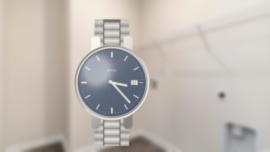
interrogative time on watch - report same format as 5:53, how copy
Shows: 3:23
